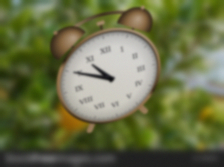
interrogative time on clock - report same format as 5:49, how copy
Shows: 10:50
